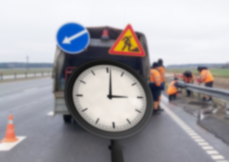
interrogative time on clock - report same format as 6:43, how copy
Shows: 3:01
